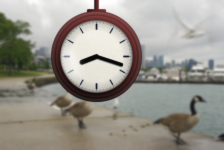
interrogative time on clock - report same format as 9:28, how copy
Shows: 8:18
